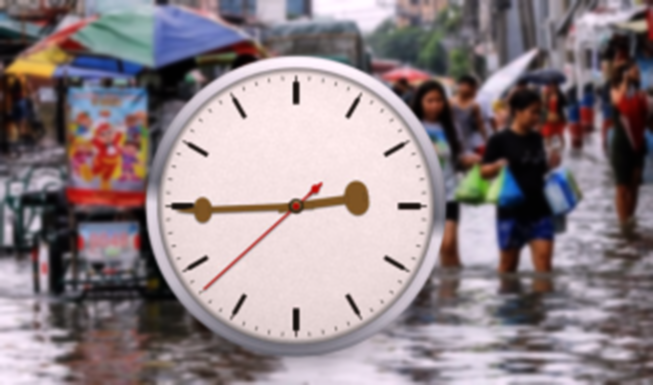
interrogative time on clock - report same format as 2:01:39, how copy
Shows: 2:44:38
